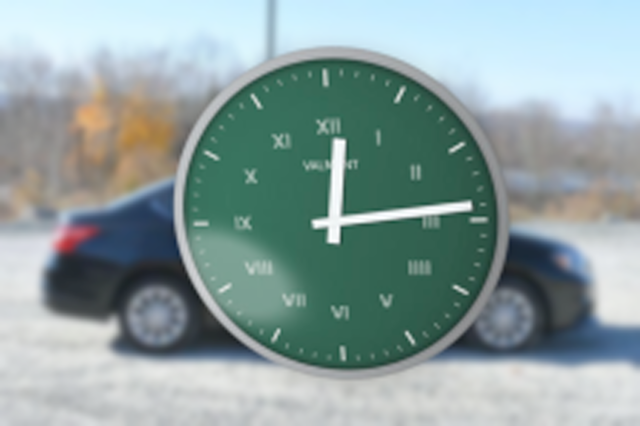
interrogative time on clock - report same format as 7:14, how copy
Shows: 12:14
